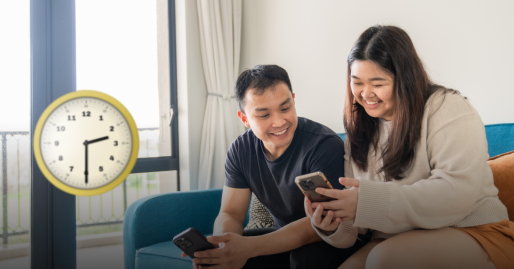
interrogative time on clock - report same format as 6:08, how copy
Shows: 2:30
